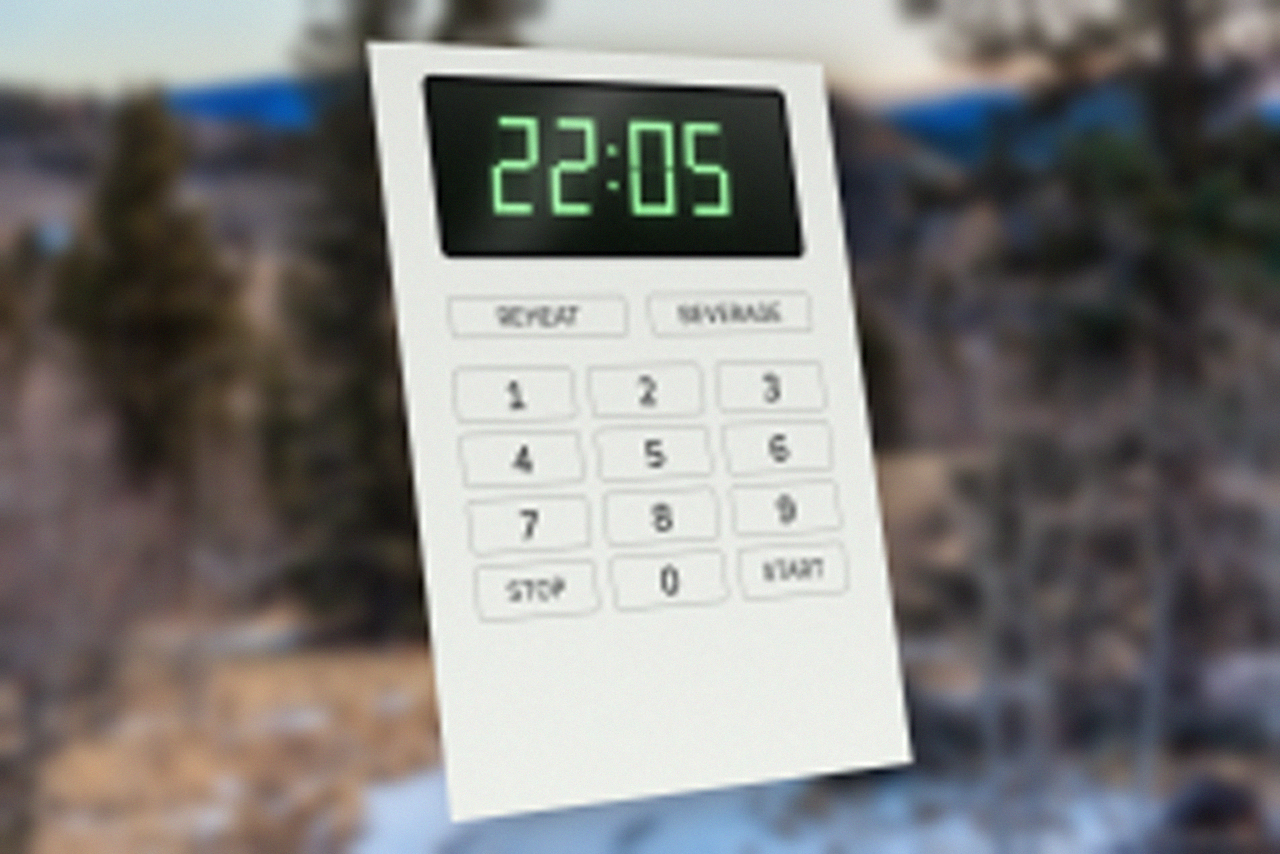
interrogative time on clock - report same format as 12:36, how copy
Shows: 22:05
